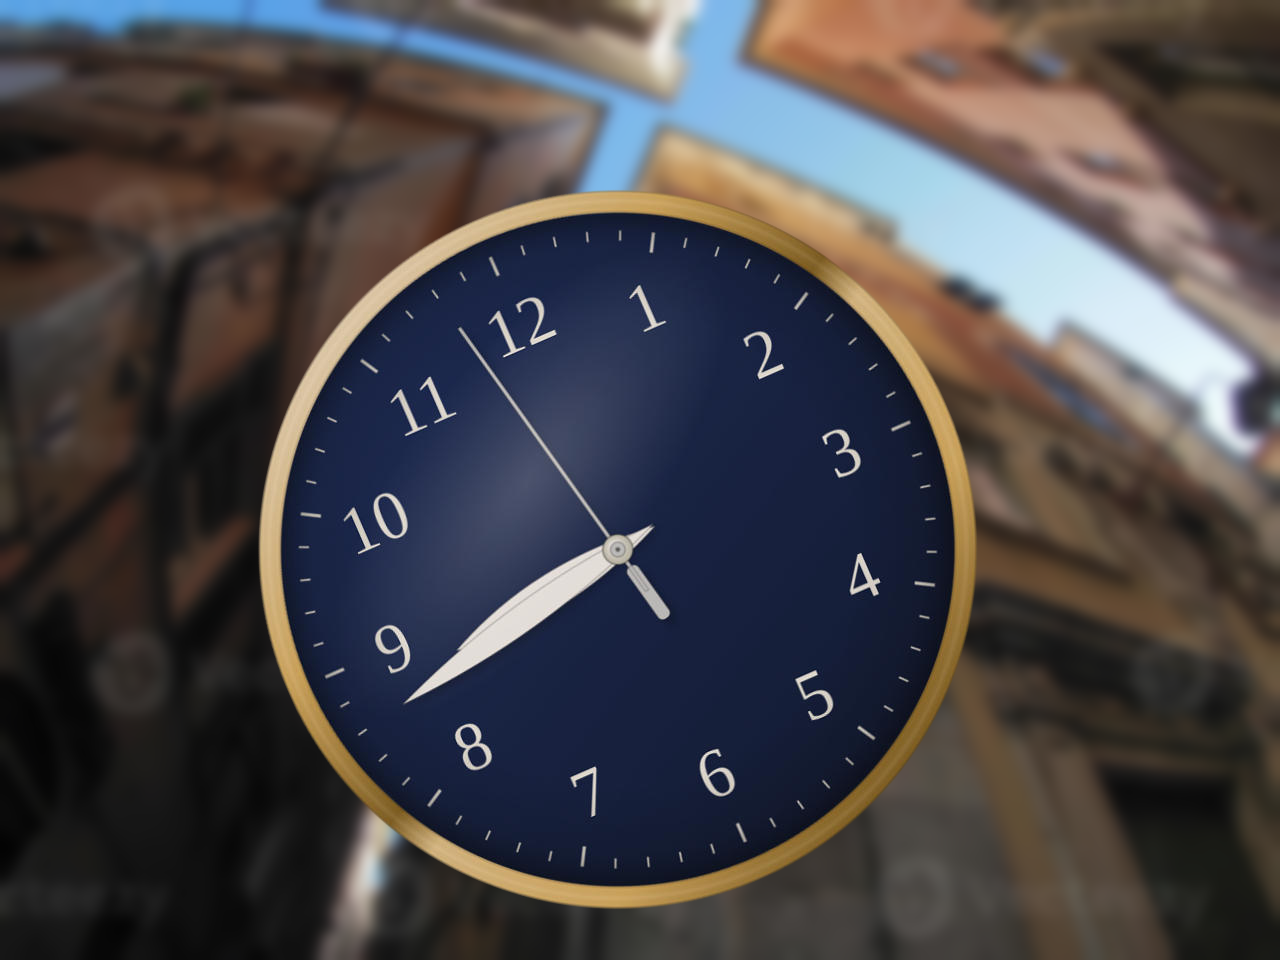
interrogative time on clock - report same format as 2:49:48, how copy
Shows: 8:42:58
